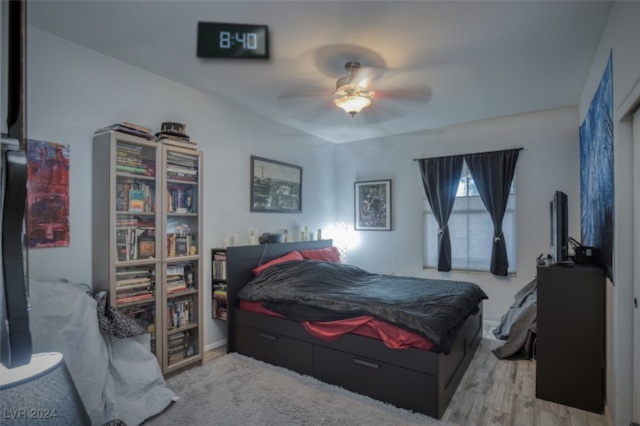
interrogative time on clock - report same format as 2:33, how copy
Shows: 8:40
